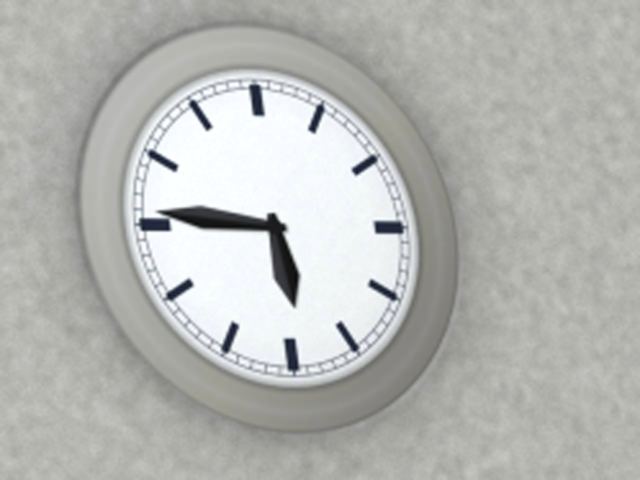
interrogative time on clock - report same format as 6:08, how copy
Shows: 5:46
